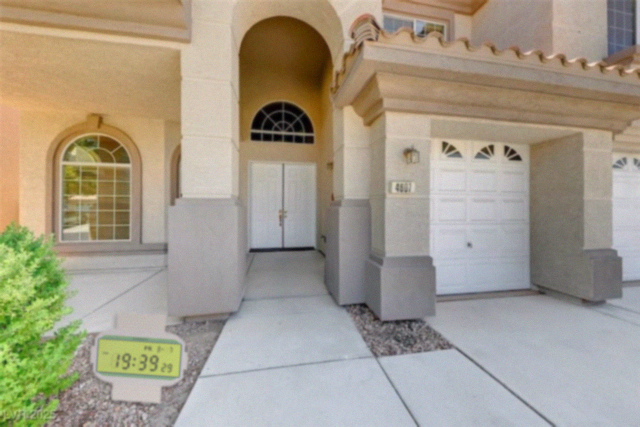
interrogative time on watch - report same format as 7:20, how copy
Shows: 19:39
